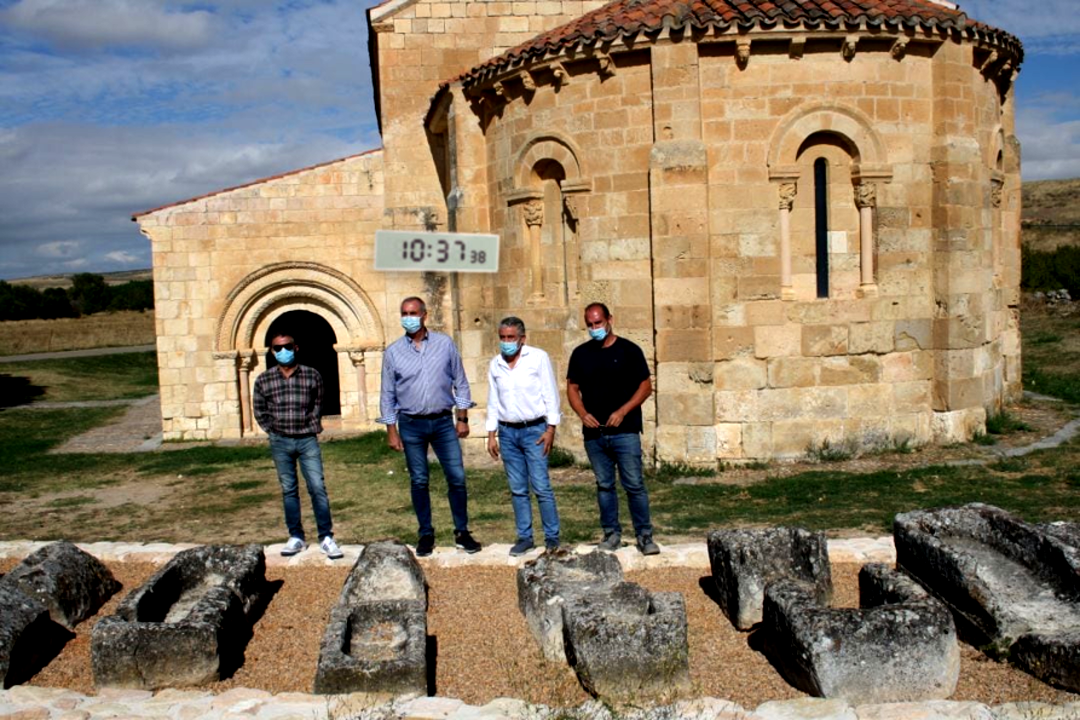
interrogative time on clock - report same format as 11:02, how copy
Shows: 10:37
